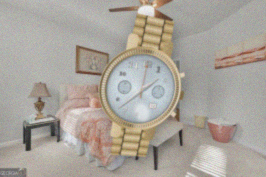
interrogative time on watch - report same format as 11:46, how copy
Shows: 1:37
